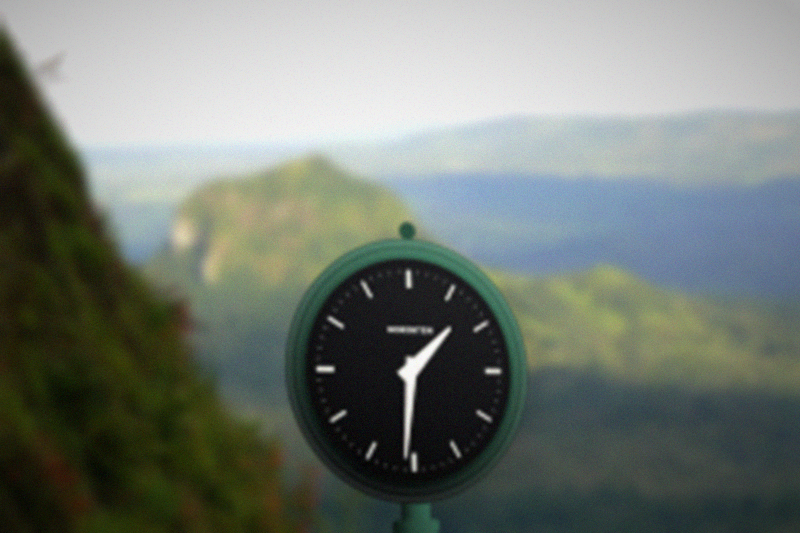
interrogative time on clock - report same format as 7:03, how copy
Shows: 1:31
